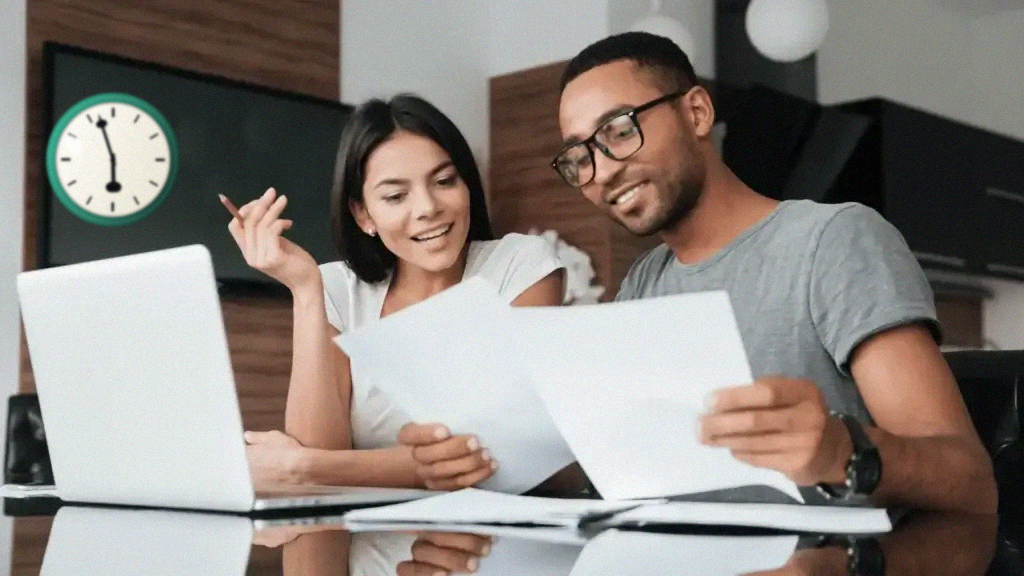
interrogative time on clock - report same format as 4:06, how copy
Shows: 5:57
